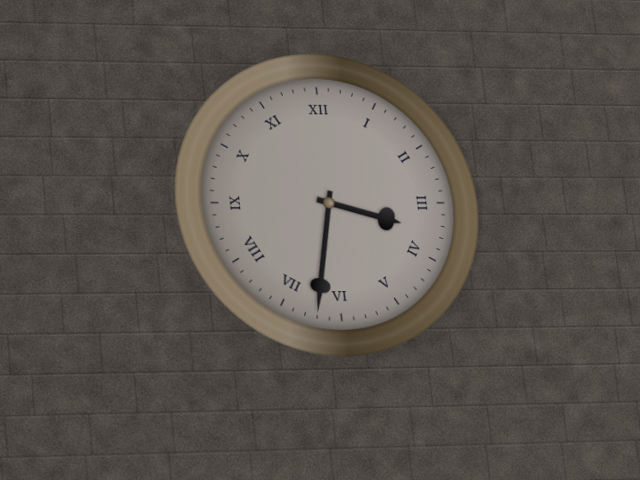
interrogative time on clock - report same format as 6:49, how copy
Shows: 3:32
